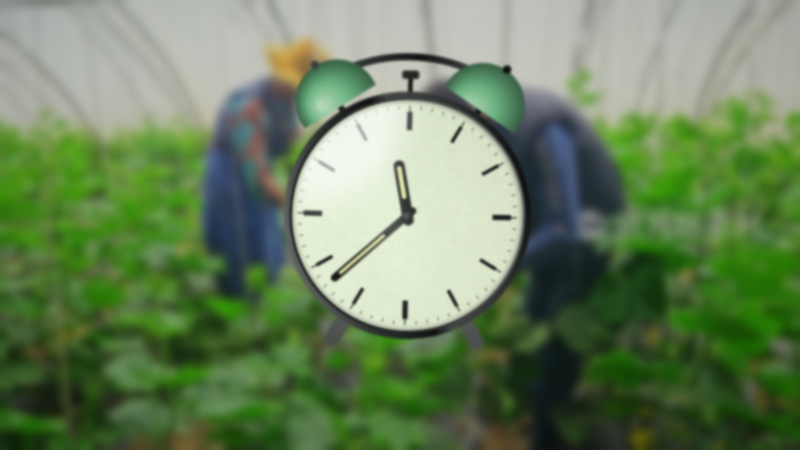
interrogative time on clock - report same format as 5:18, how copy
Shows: 11:38
